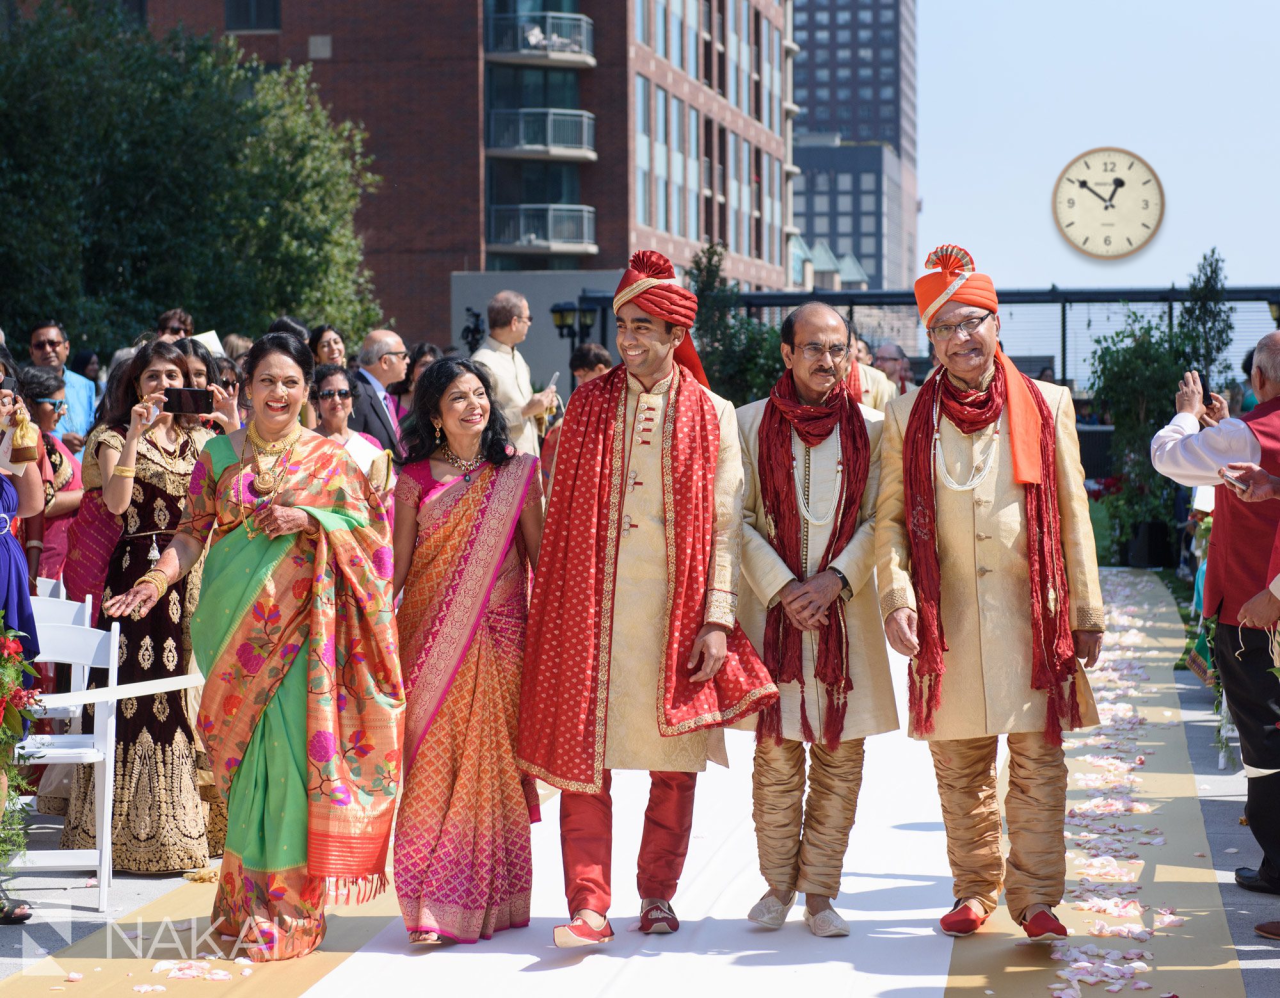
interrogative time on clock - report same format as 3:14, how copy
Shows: 12:51
